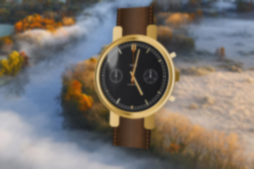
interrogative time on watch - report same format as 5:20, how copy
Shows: 5:02
